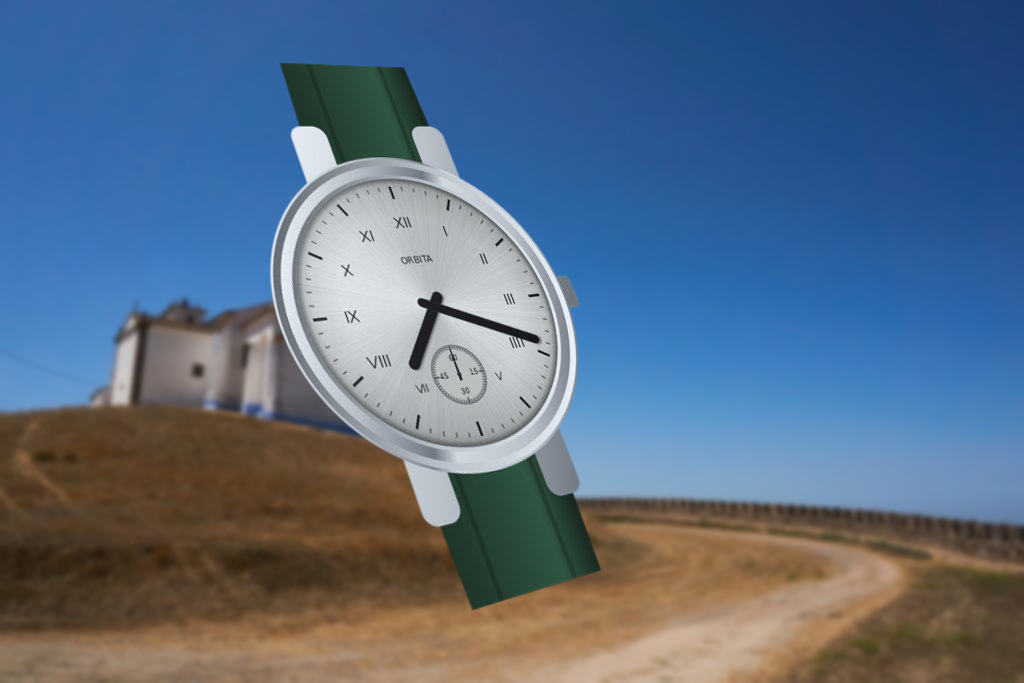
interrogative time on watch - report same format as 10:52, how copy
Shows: 7:19
